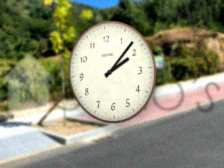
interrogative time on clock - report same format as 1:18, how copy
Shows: 2:08
